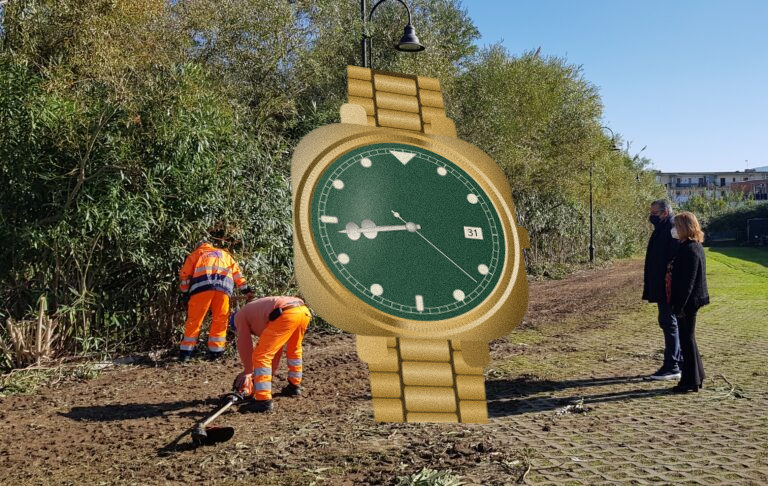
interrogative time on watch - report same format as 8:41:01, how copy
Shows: 8:43:22
